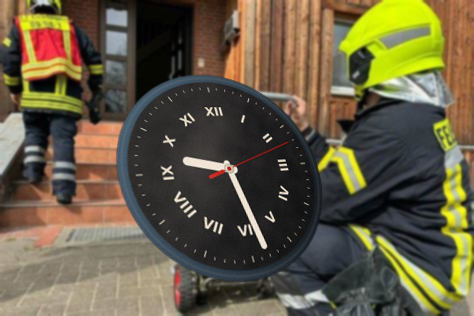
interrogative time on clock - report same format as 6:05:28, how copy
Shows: 9:28:12
